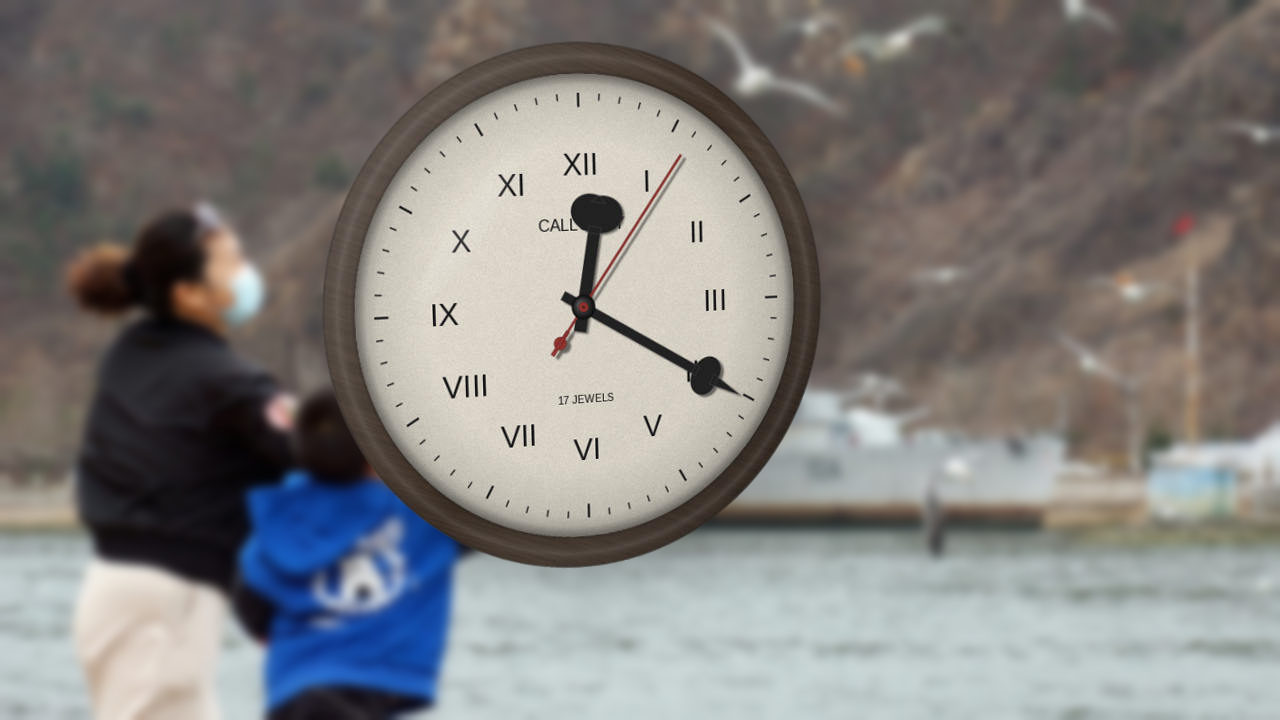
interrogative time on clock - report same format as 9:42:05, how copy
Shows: 12:20:06
